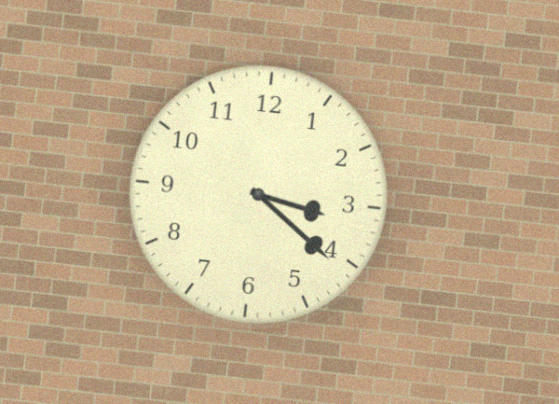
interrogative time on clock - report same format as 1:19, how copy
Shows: 3:21
